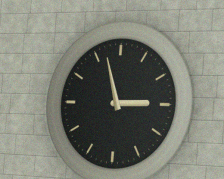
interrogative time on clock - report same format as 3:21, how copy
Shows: 2:57
